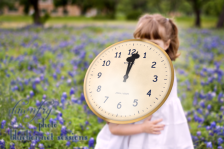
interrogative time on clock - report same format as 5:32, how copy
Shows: 12:02
